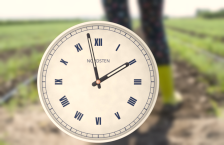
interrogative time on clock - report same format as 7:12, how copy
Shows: 1:58
